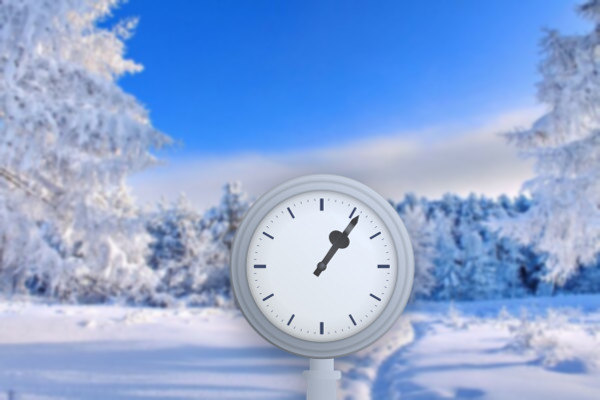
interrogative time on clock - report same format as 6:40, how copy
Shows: 1:06
